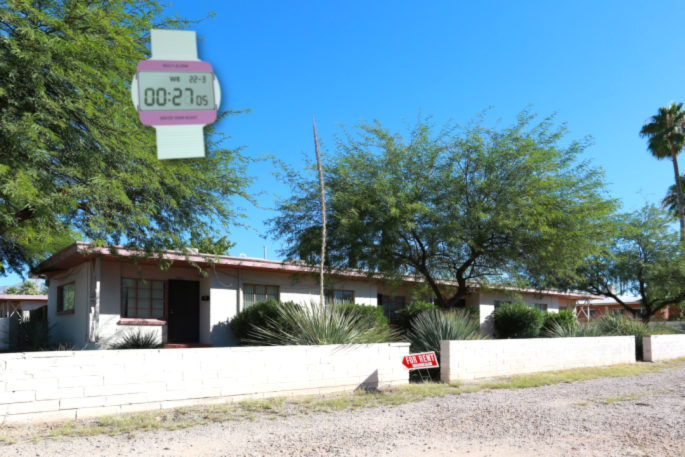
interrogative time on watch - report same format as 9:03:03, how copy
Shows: 0:27:05
